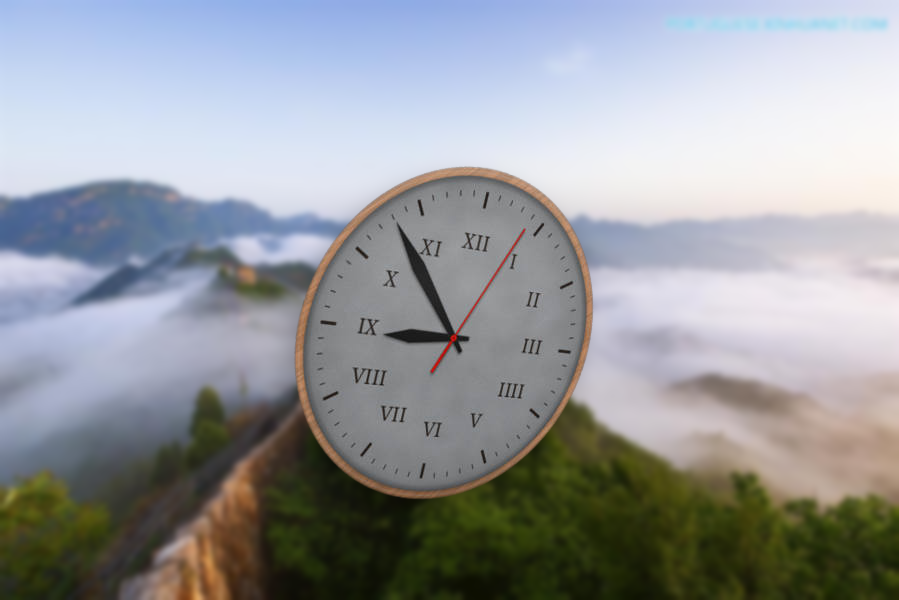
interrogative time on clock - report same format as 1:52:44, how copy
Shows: 8:53:04
